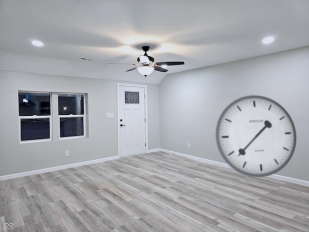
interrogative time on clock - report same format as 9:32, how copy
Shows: 1:38
